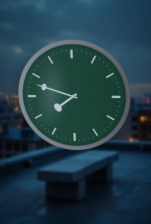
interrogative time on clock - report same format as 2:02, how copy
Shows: 7:48
